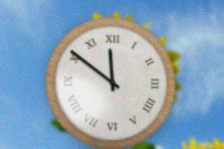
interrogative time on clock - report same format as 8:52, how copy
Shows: 11:51
